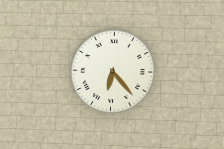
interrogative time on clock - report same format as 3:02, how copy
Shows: 6:23
